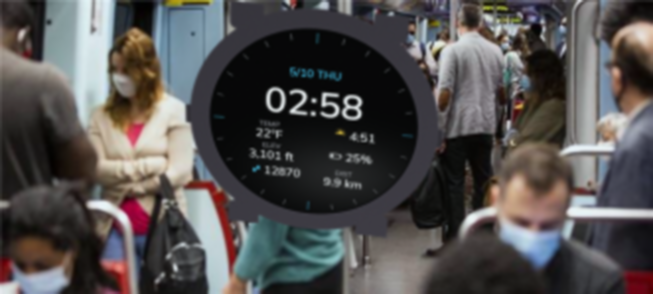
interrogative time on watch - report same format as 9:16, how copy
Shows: 2:58
